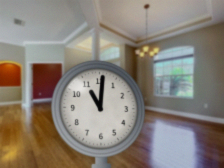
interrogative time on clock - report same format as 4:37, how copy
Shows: 11:01
